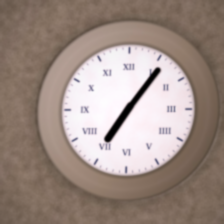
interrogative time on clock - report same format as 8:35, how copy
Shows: 7:06
